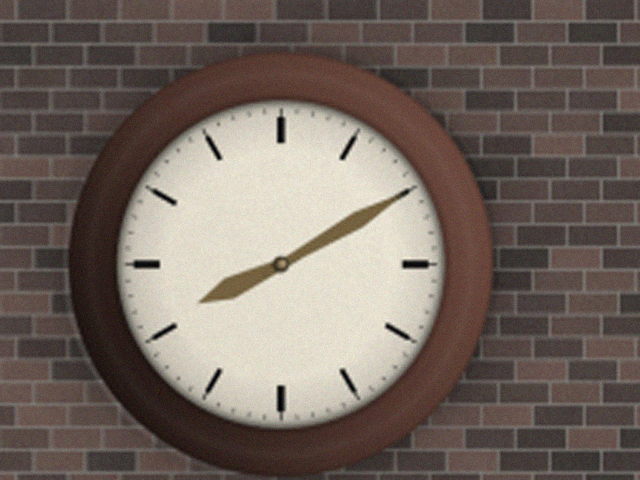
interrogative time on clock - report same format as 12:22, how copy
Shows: 8:10
